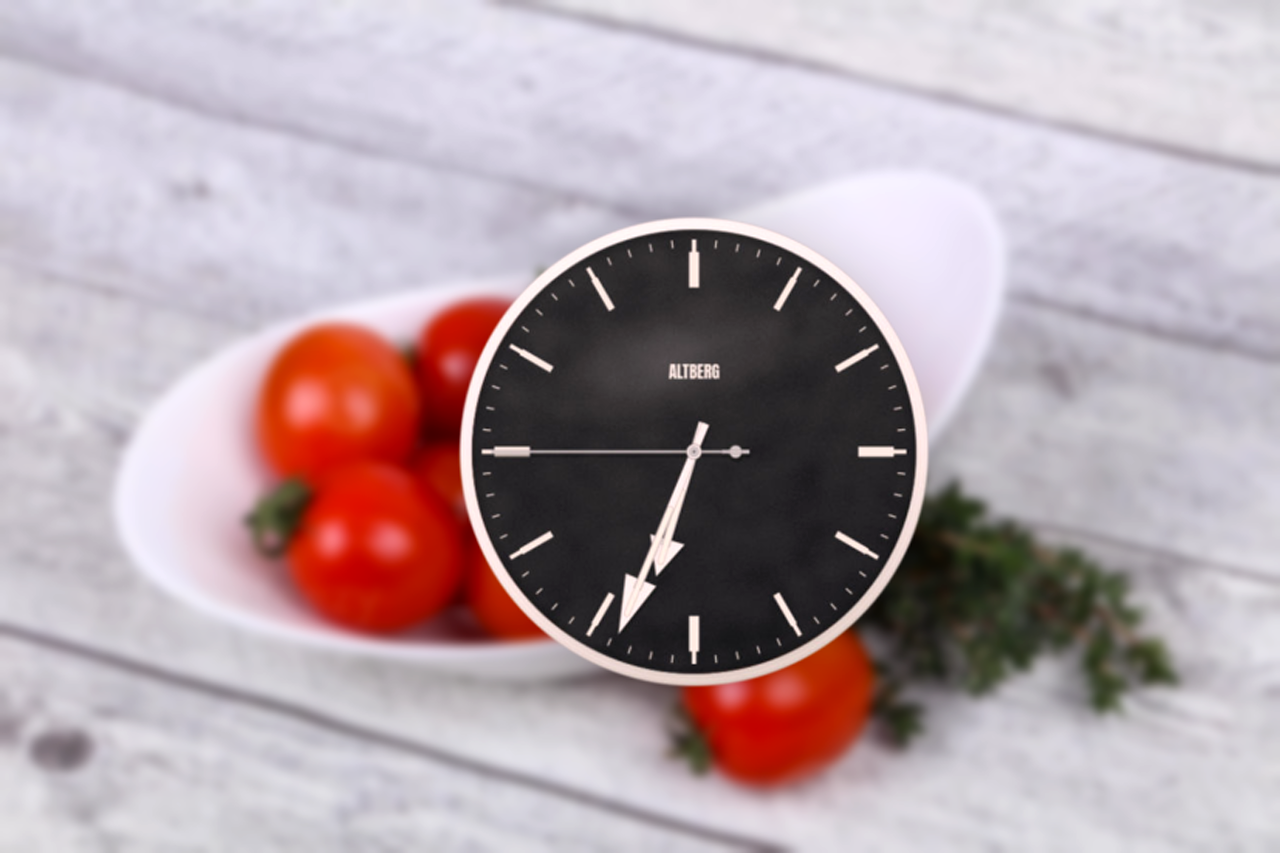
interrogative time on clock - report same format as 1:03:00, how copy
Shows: 6:33:45
